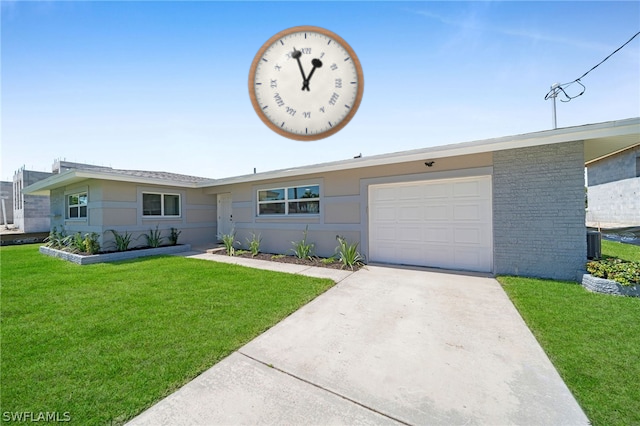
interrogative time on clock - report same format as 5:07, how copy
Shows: 12:57
